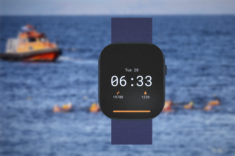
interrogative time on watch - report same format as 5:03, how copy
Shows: 6:33
